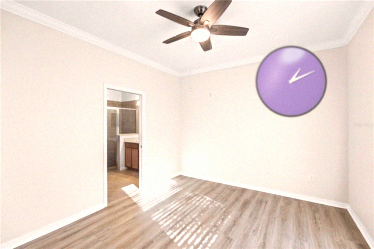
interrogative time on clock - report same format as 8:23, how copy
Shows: 1:11
